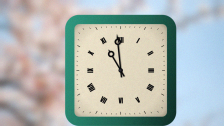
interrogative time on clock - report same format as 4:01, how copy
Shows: 10:59
